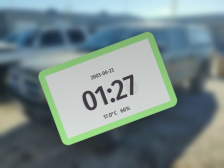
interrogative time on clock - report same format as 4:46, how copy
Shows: 1:27
